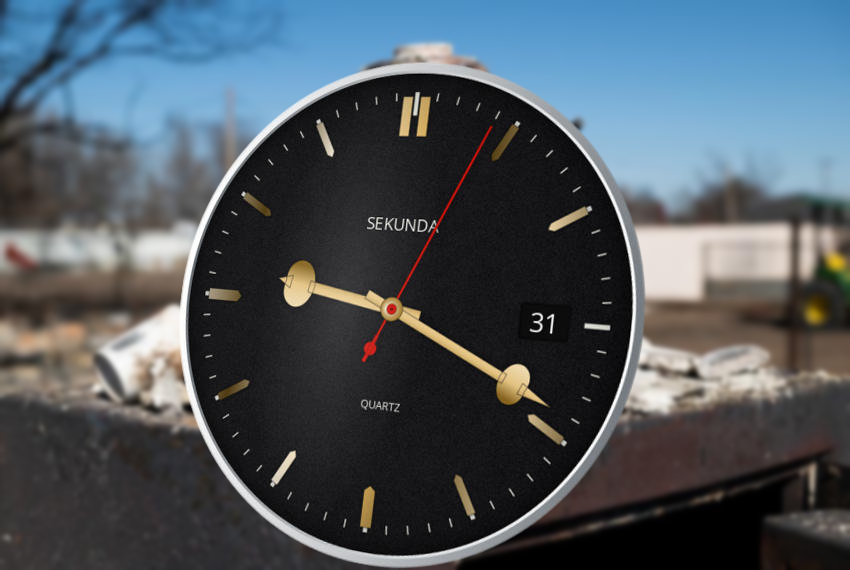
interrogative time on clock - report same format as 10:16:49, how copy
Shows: 9:19:04
